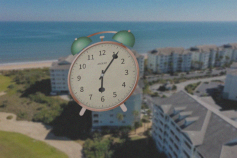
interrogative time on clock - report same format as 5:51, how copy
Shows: 6:06
